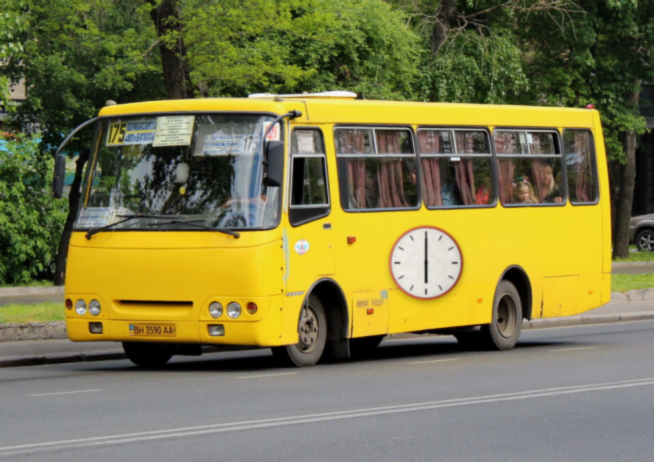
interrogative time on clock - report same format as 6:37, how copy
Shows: 6:00
